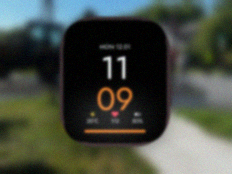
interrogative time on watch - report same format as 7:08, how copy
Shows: 11:09
